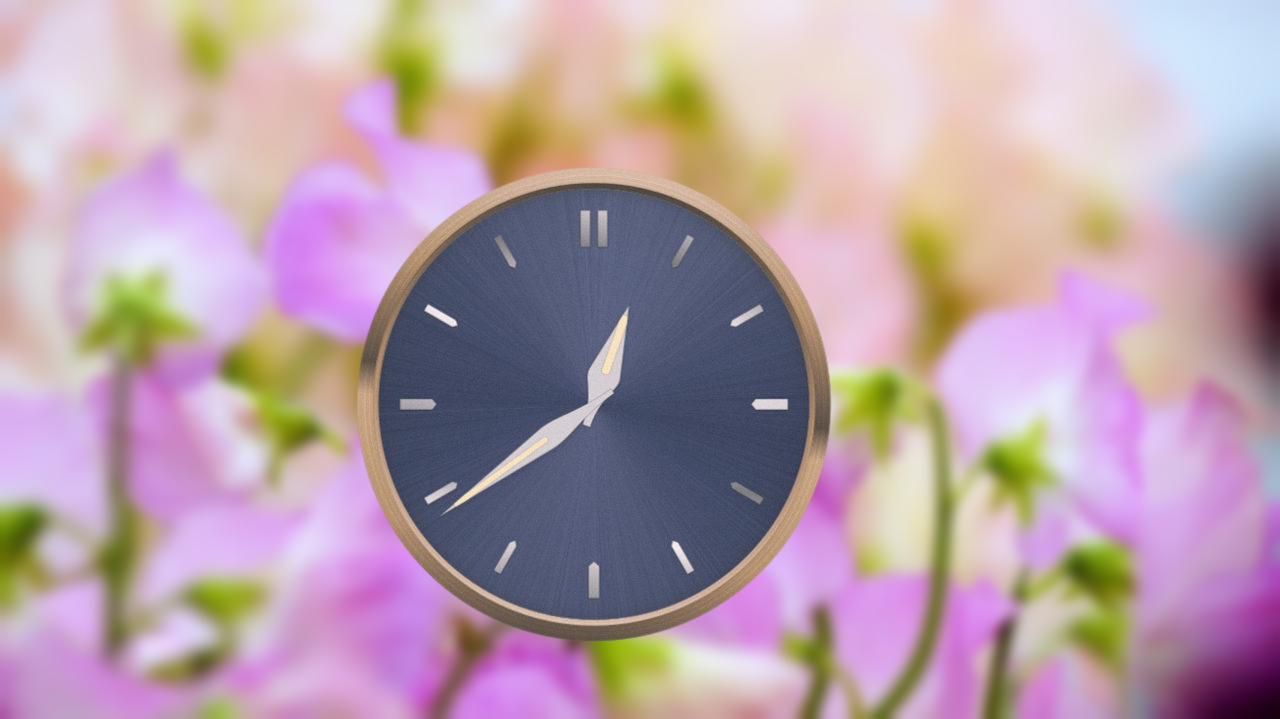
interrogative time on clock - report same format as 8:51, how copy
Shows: 12:39
